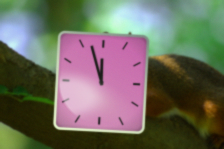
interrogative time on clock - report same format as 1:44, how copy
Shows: 11:57
